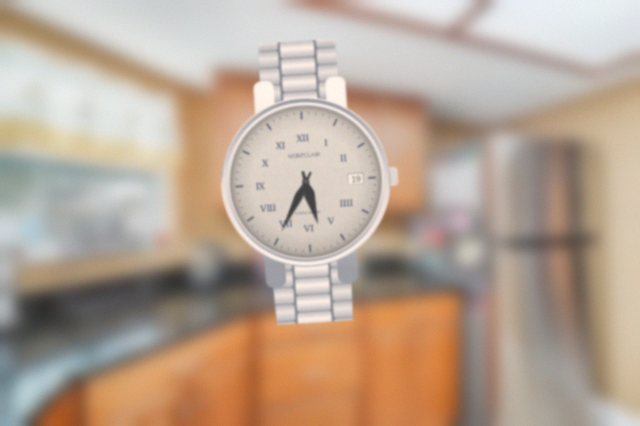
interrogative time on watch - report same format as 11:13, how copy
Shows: 5:35
